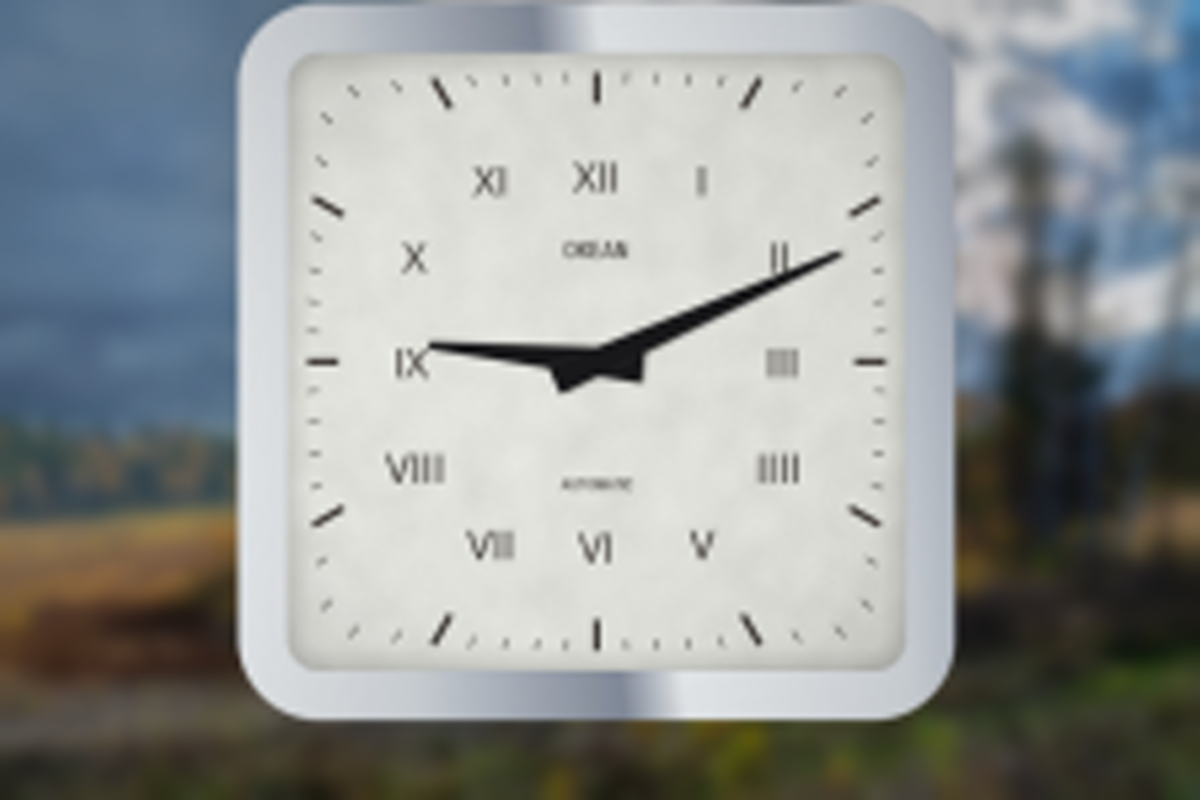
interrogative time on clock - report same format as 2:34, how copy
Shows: 9:11
